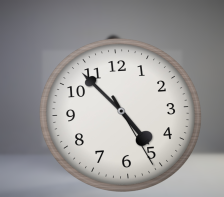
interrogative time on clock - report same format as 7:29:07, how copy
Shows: 4:53:26
